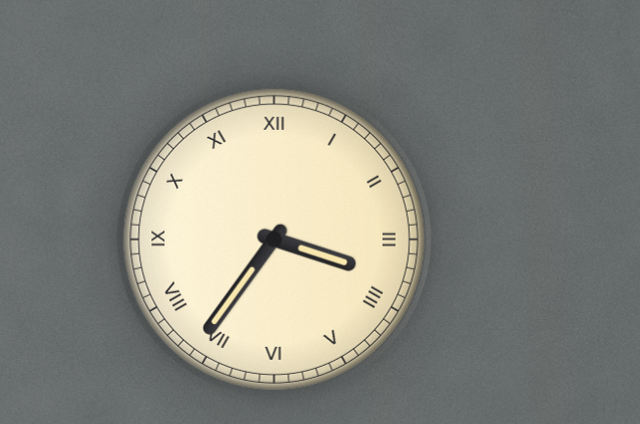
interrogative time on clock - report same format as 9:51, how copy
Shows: 3:36
